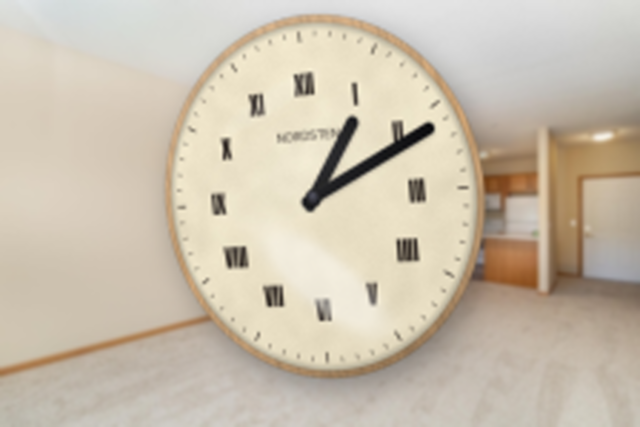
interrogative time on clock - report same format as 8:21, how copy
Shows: 1:11
